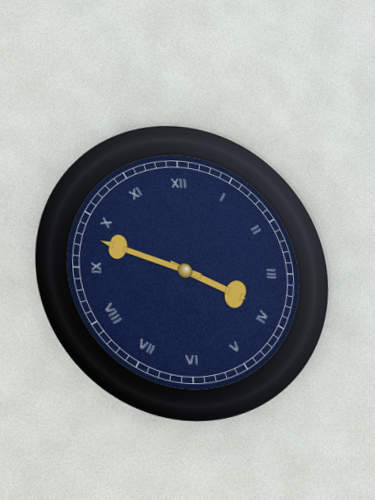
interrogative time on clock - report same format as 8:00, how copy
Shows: 3:48
